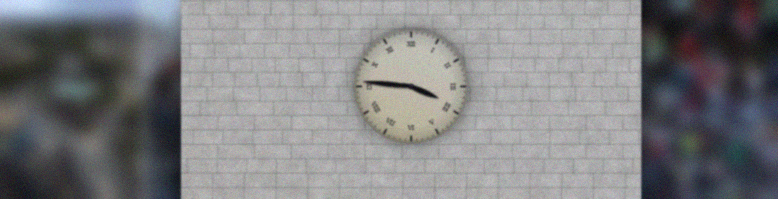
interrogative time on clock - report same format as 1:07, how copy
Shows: 3:46
